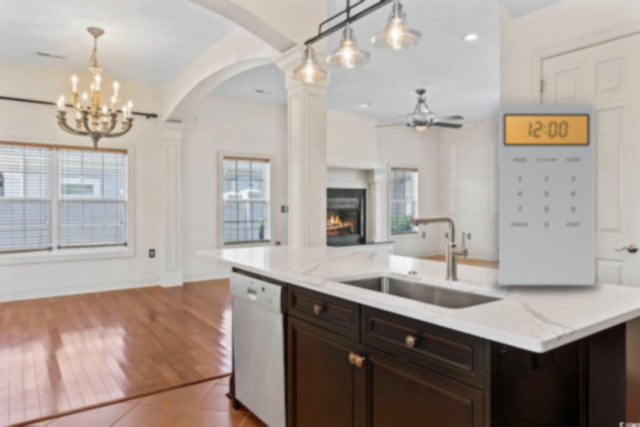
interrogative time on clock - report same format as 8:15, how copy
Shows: 12:00
